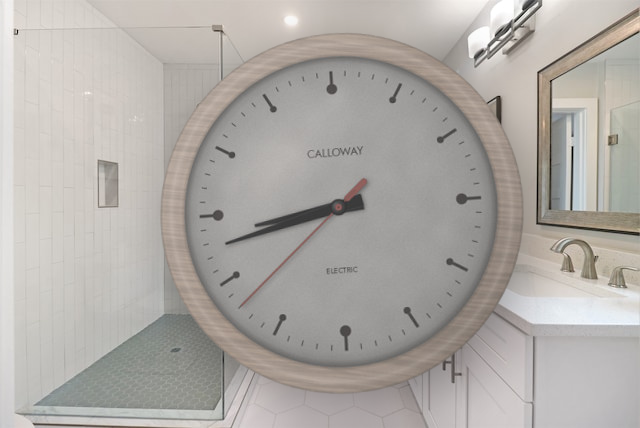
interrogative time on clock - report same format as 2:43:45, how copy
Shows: 8:42:38
